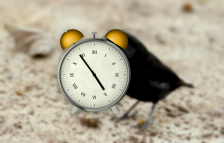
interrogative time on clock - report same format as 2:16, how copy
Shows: 4:54
